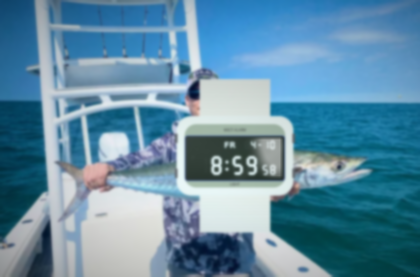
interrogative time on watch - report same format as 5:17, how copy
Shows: 8:59
